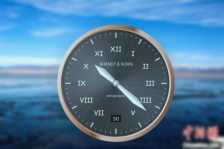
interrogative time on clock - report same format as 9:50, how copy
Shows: 10:22
